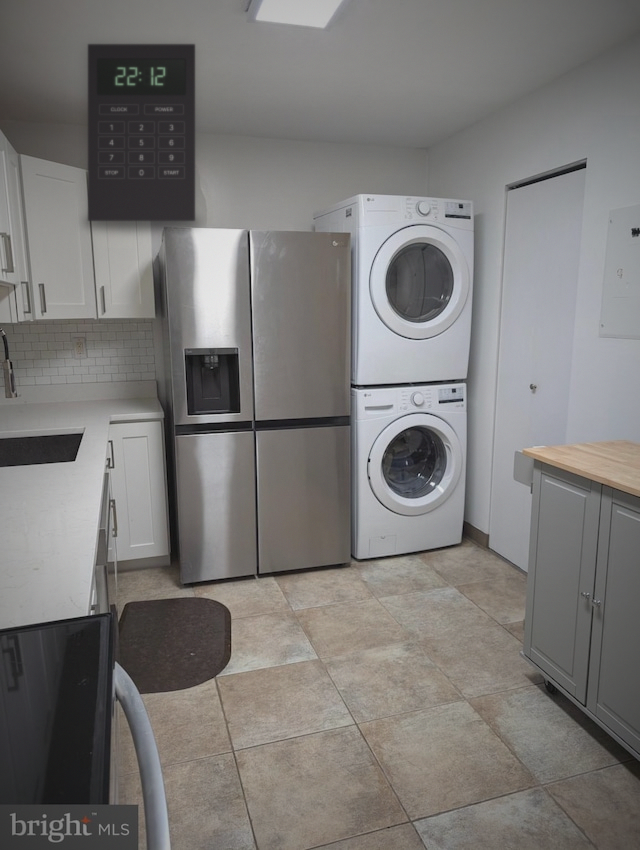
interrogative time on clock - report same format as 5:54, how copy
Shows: 22:12
